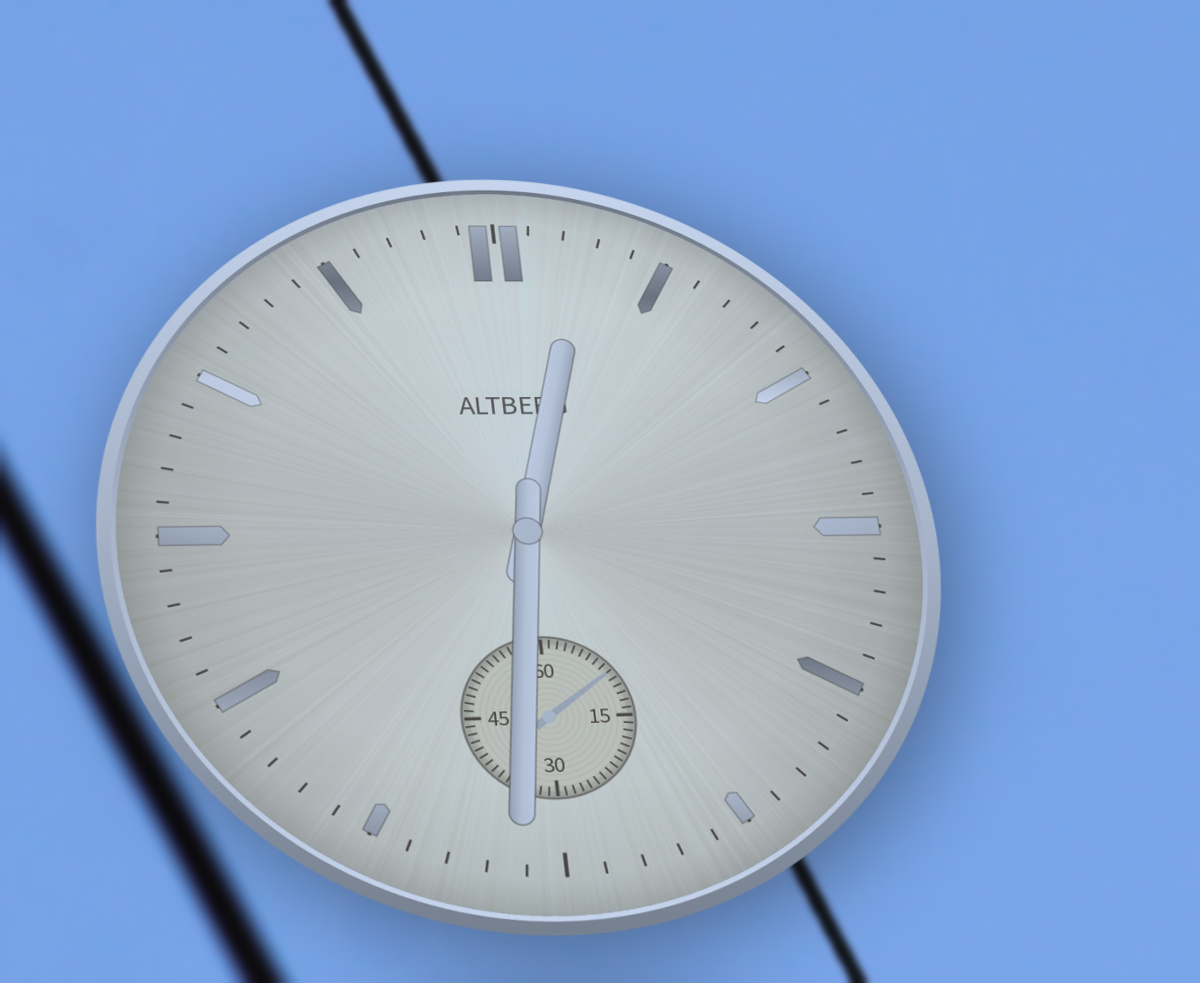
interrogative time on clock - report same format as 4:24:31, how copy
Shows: 12:31:09
